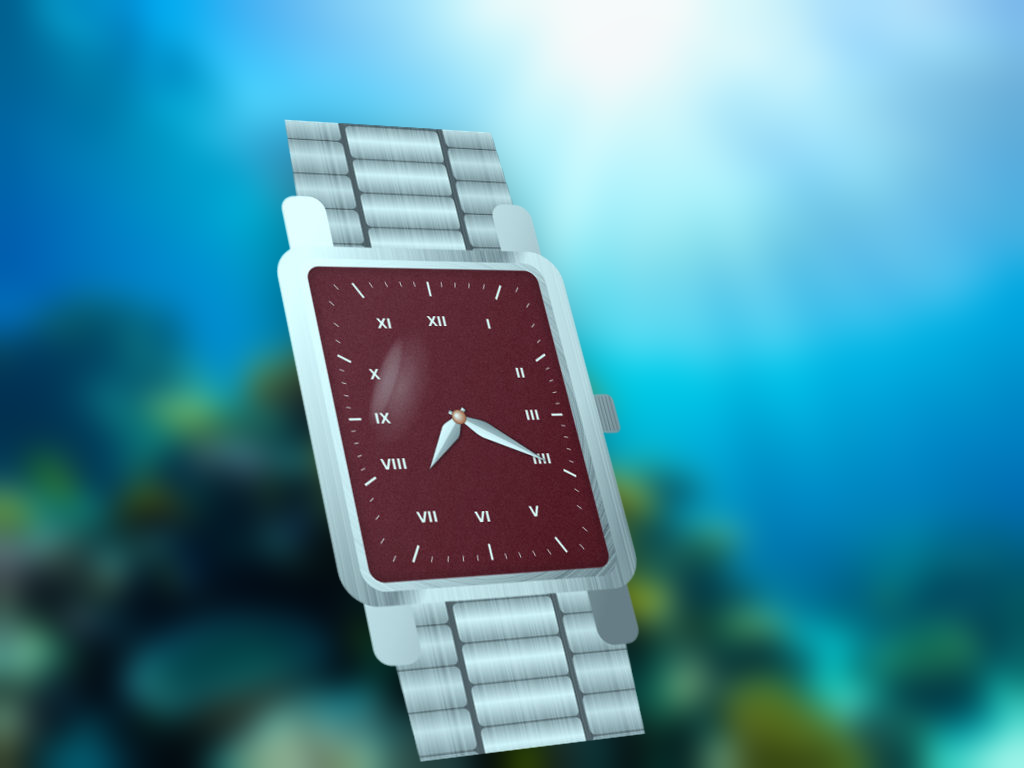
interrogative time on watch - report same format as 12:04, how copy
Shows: 7:20
